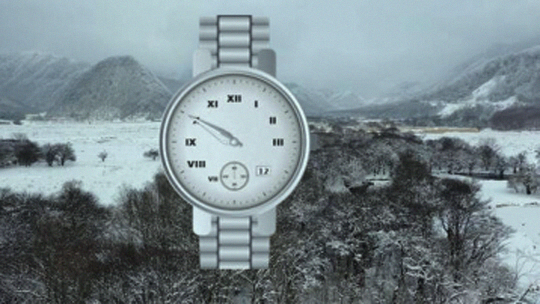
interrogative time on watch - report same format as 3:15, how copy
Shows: 9:50
